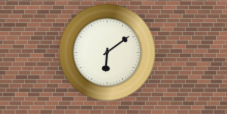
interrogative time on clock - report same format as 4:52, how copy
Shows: 6:09
